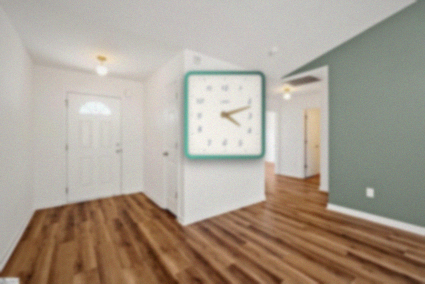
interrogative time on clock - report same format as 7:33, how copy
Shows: 4:12
